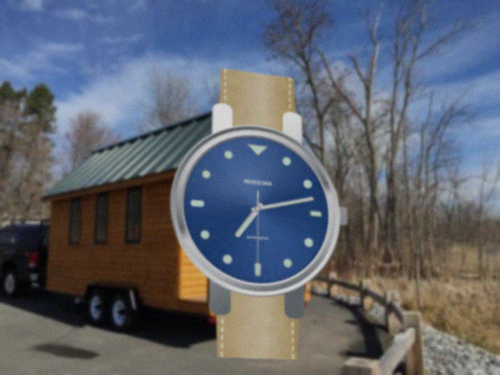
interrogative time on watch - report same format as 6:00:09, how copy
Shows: 7:12:30
